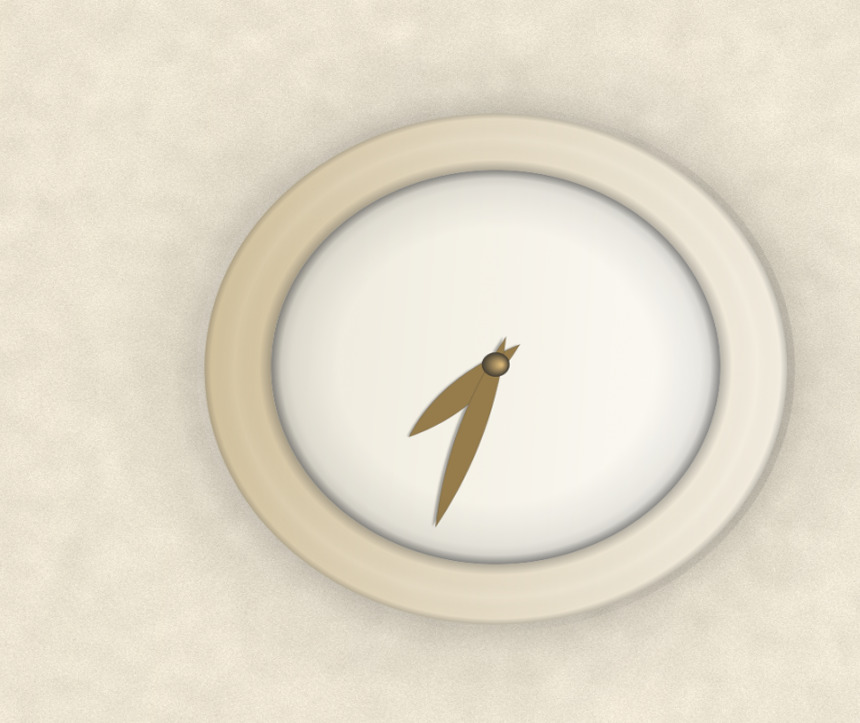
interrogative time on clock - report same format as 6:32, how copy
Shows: 7:33
